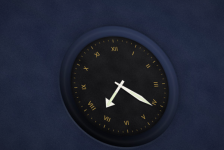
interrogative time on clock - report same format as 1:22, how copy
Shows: 7:21
